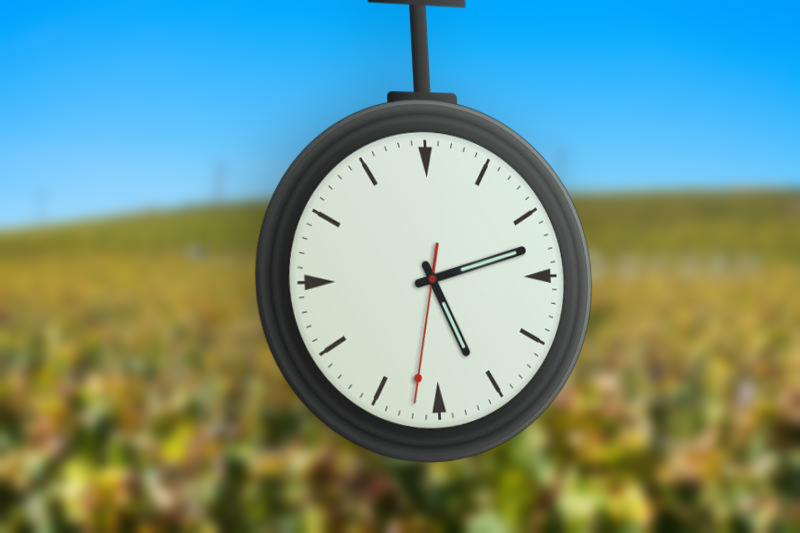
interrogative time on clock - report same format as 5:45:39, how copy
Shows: 5:12:32
